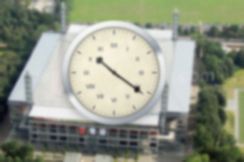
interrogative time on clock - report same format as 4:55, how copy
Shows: 10:21
